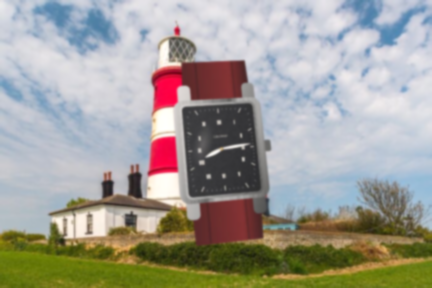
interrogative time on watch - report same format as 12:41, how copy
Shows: 8:14
